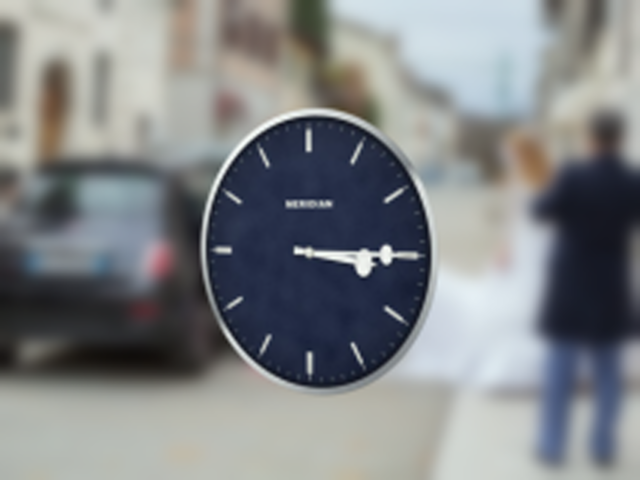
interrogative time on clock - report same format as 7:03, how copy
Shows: 3:15
